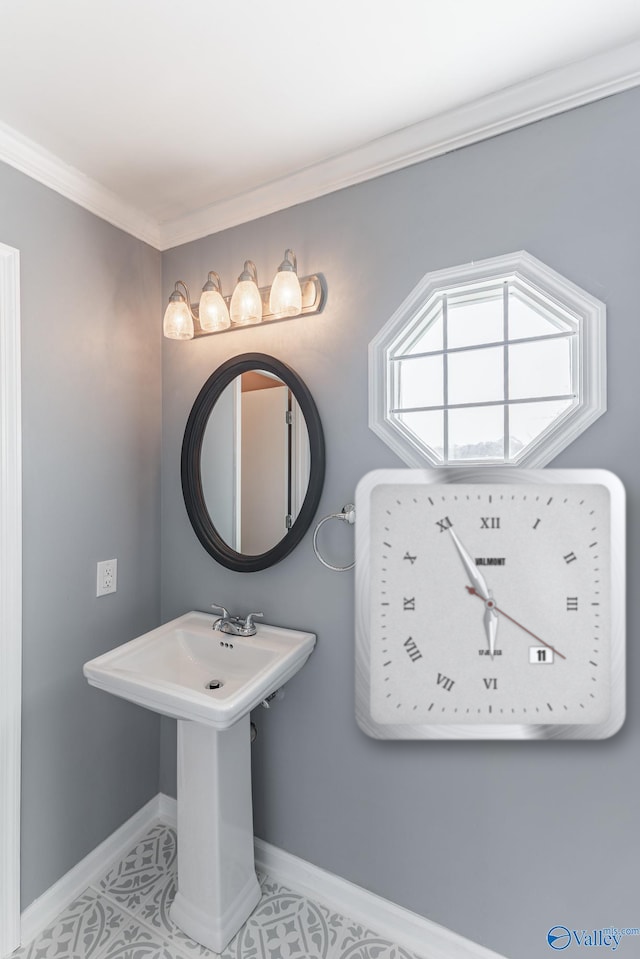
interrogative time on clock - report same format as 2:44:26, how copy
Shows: 5:55:21
